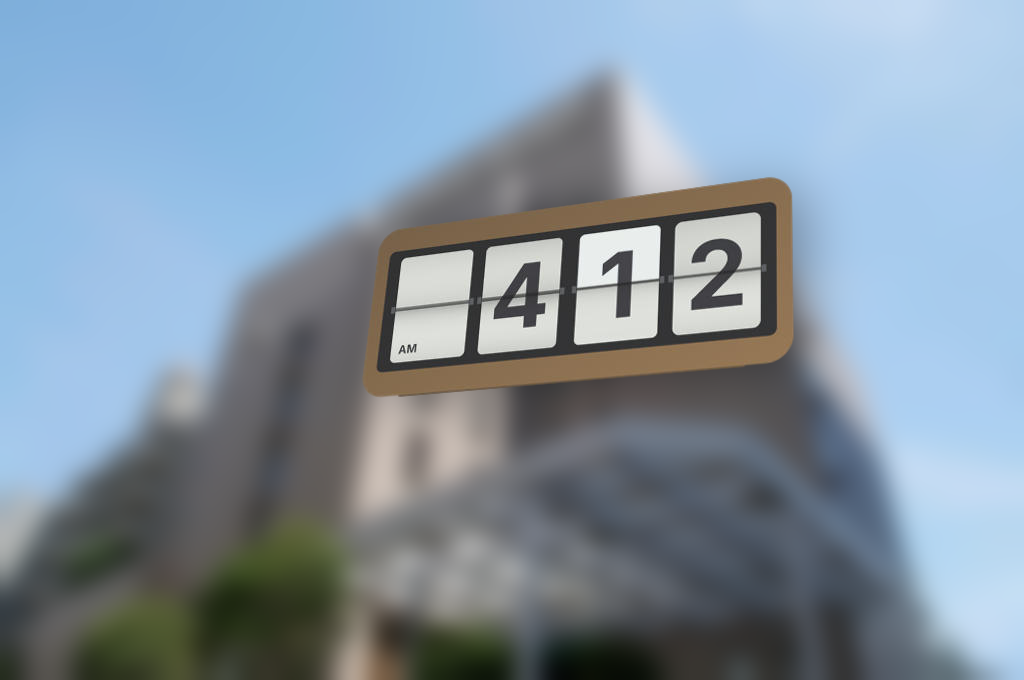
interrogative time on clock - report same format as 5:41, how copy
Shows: 4:12
